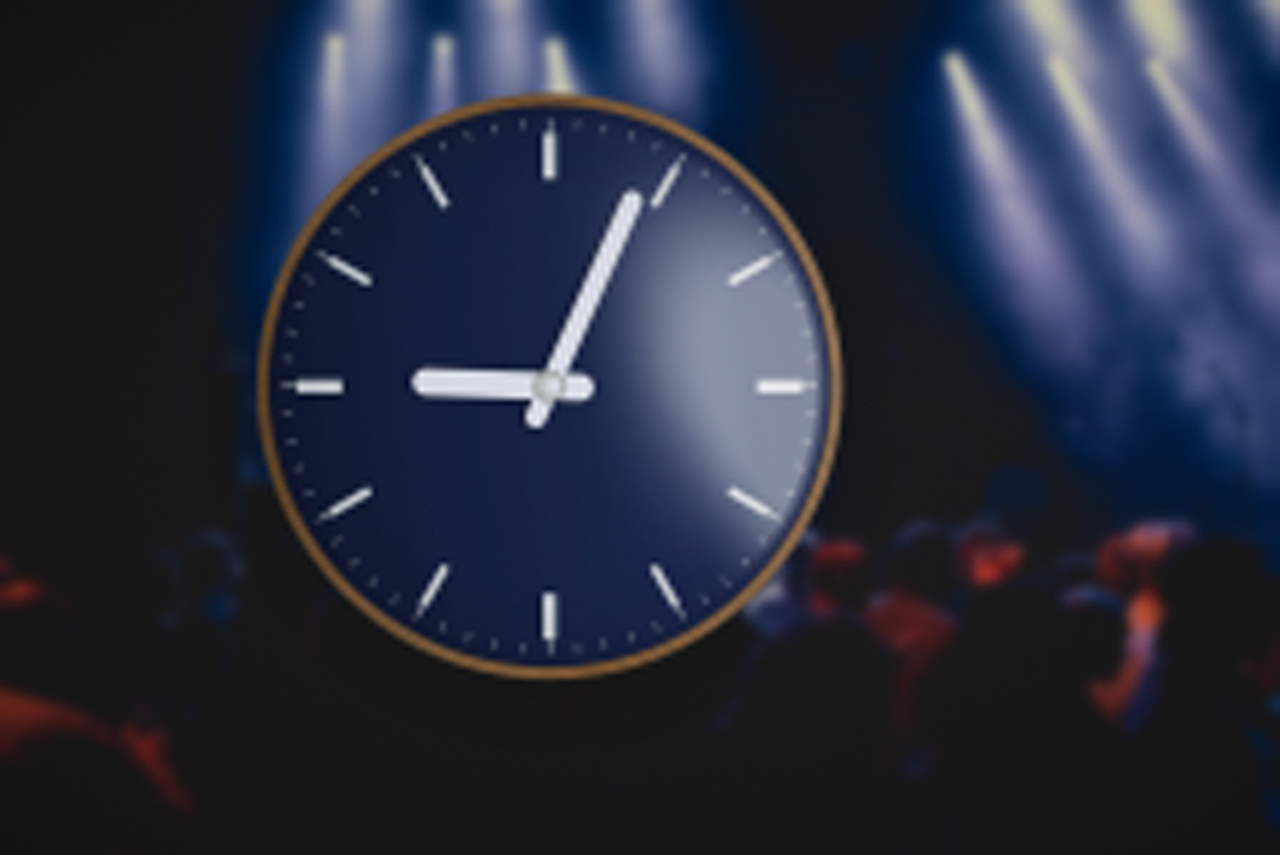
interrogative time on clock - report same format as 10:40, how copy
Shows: 9:04
